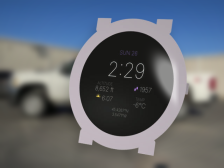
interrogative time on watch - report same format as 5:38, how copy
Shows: 2:29
